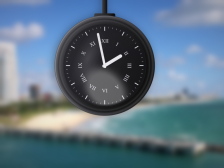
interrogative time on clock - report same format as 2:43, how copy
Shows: 1:58
